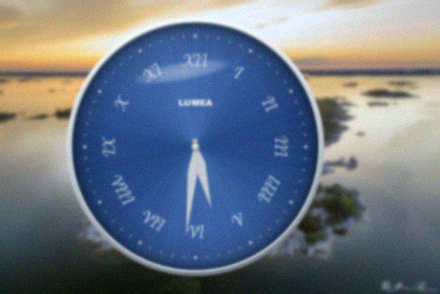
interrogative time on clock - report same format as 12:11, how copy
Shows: 5:31
